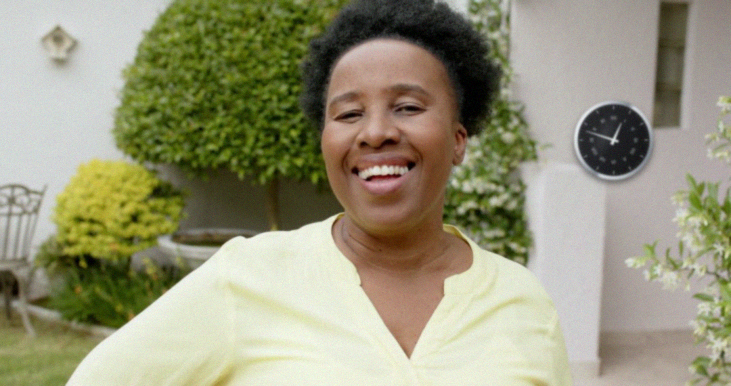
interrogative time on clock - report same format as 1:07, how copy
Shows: 12:48
